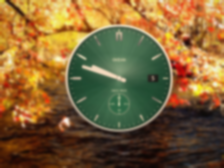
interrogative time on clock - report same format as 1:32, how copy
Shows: 9:48
